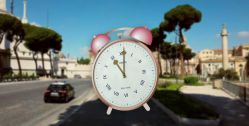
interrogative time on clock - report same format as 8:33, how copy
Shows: 11:01
